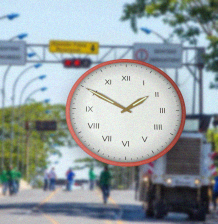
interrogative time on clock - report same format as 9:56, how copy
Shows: 1:50
